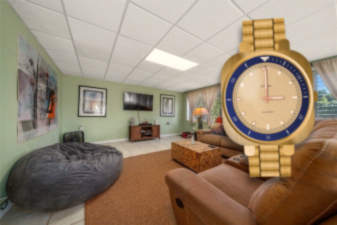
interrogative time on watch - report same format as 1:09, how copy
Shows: 3:00
